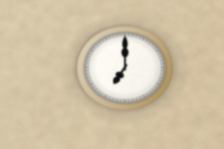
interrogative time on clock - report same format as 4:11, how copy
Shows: 7:00
